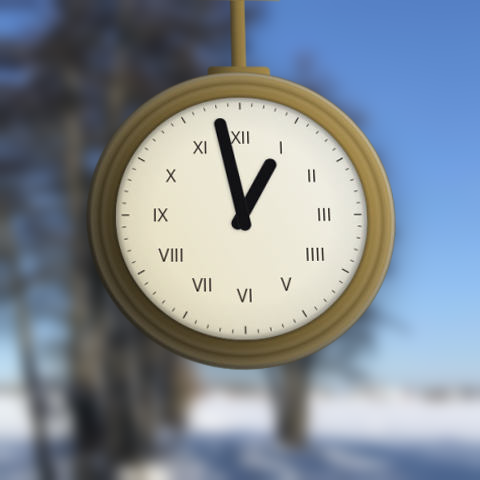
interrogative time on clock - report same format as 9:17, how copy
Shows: 12:58
